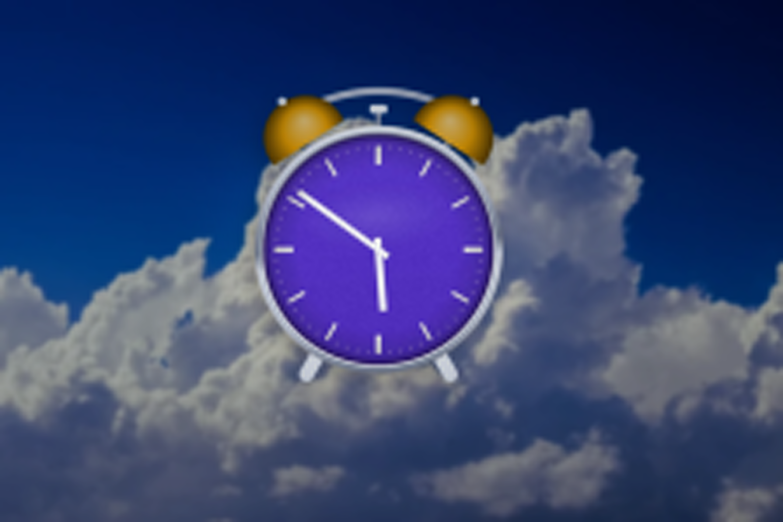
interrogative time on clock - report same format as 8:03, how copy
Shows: 5:51
